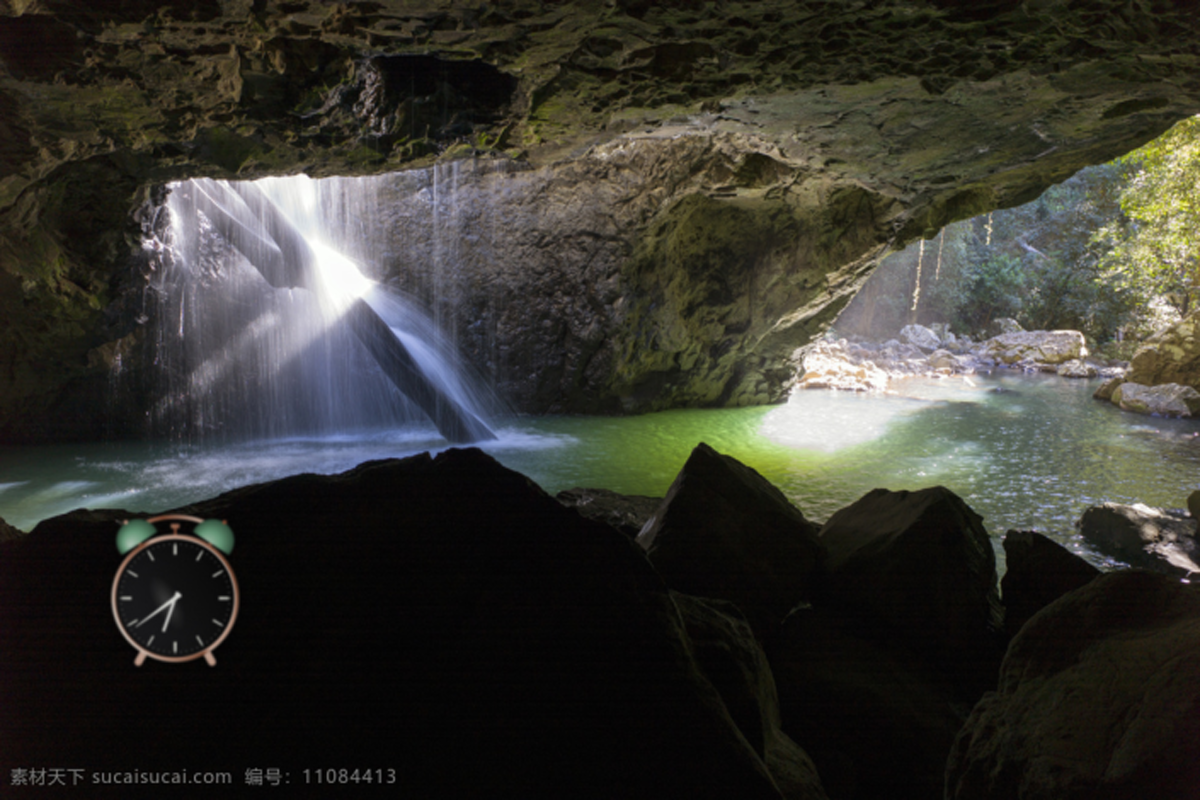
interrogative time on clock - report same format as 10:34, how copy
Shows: 6:39
